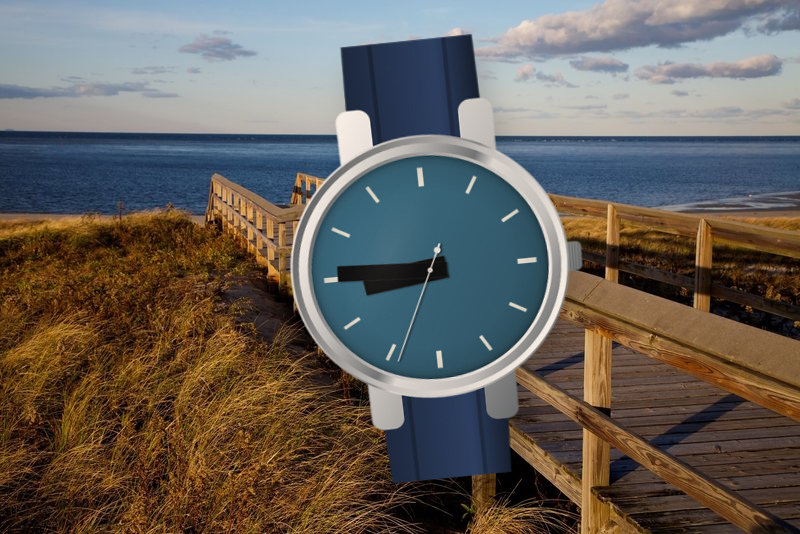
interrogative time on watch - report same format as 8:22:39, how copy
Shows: 8:45:34
